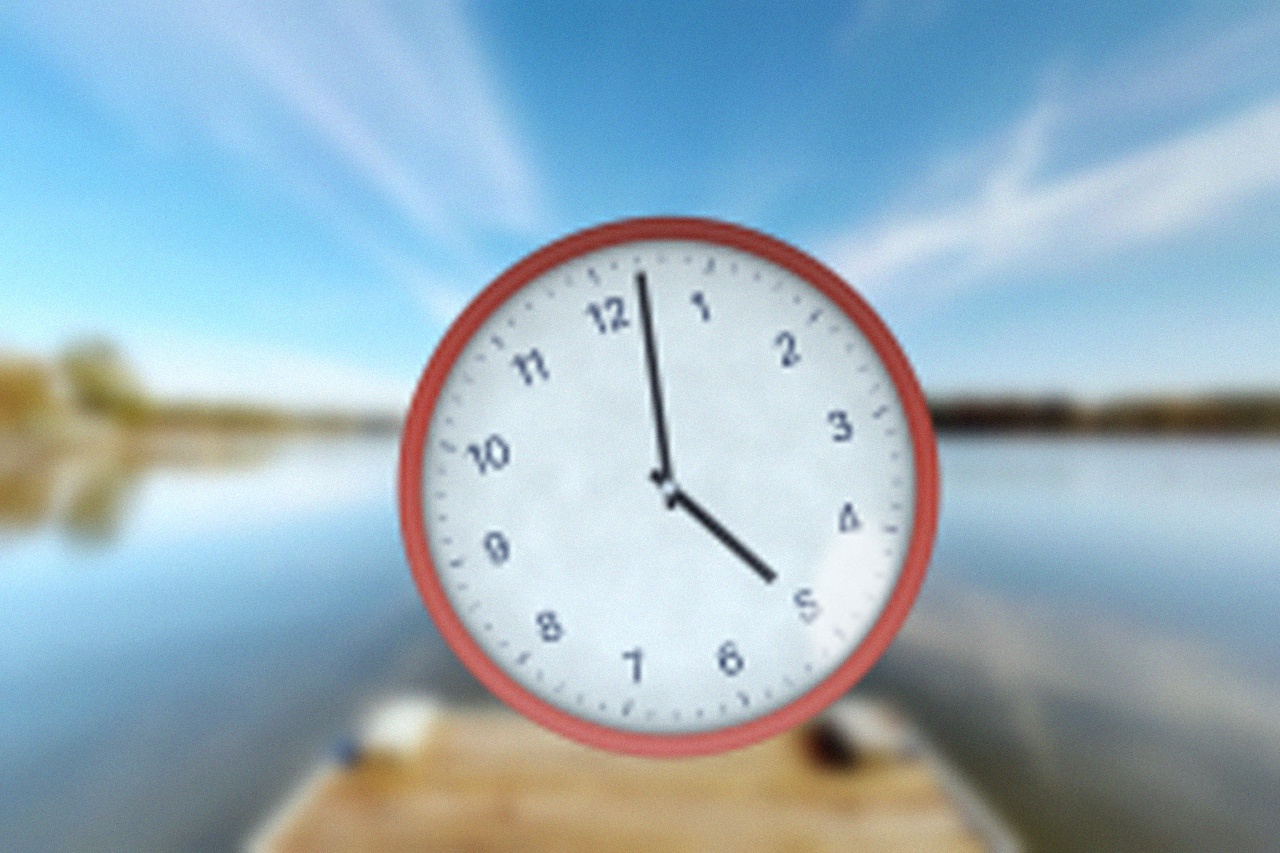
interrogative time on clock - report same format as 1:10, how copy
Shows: 5:02
